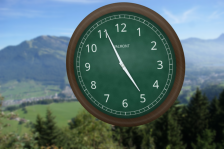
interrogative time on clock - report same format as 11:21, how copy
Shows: 4:56
